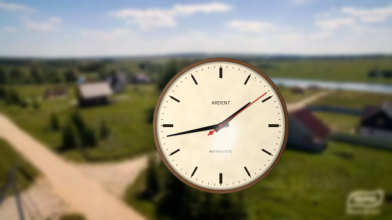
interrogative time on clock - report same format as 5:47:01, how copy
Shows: 1:43:09
